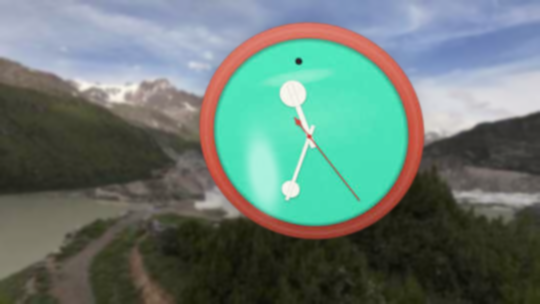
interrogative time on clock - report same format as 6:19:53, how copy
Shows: 11:34:25
